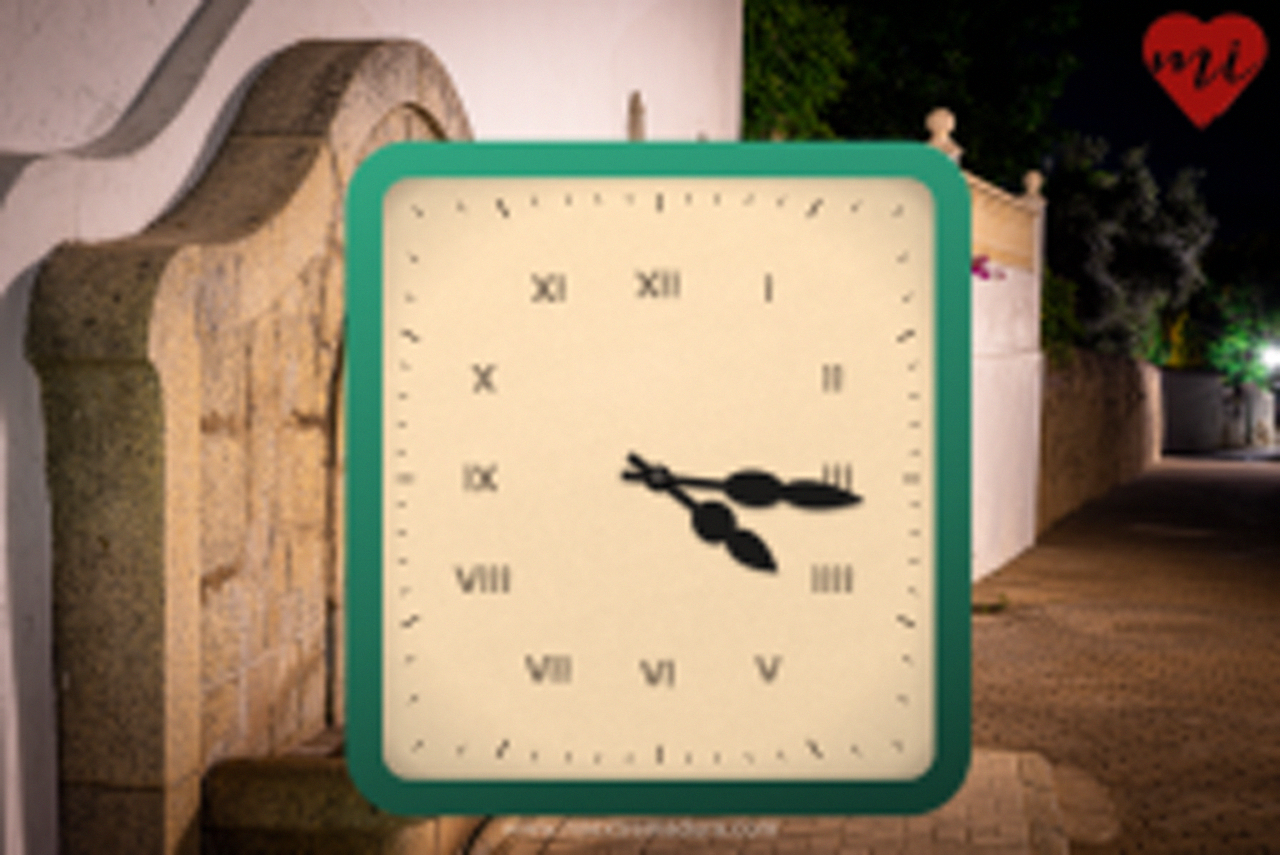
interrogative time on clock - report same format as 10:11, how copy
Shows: 4:16
